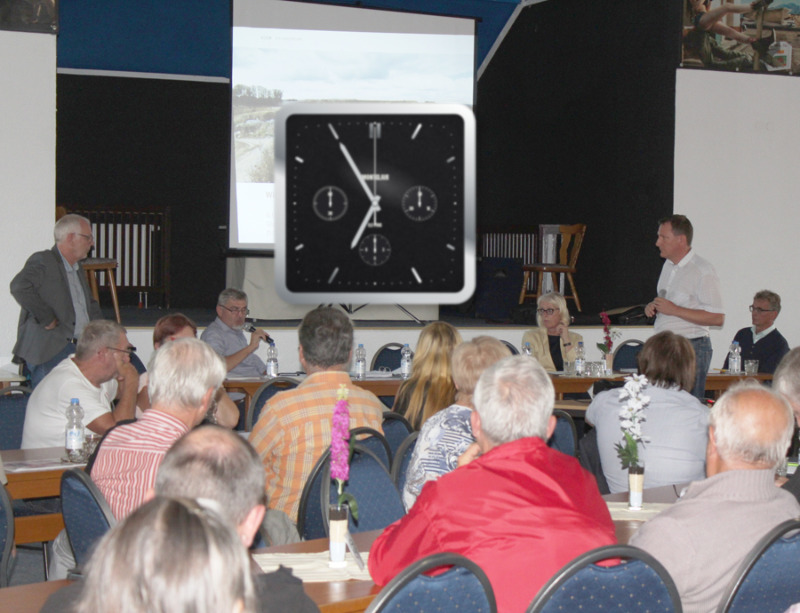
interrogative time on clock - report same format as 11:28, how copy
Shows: 6:55
